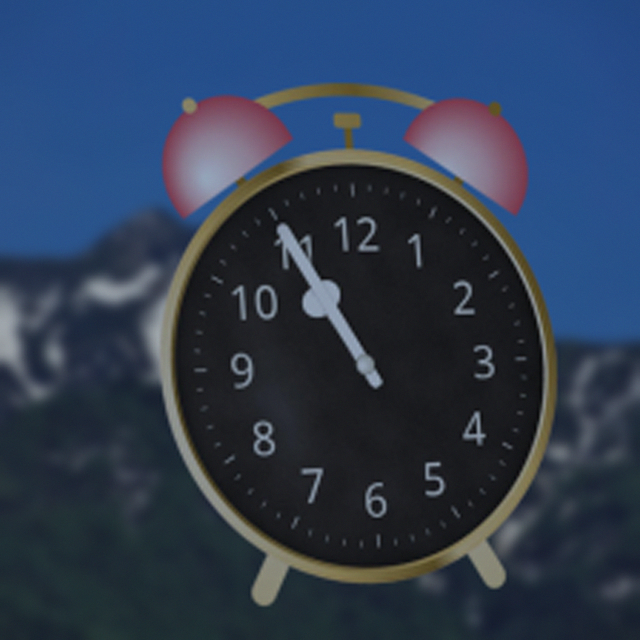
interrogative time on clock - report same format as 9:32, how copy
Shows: 10:55
